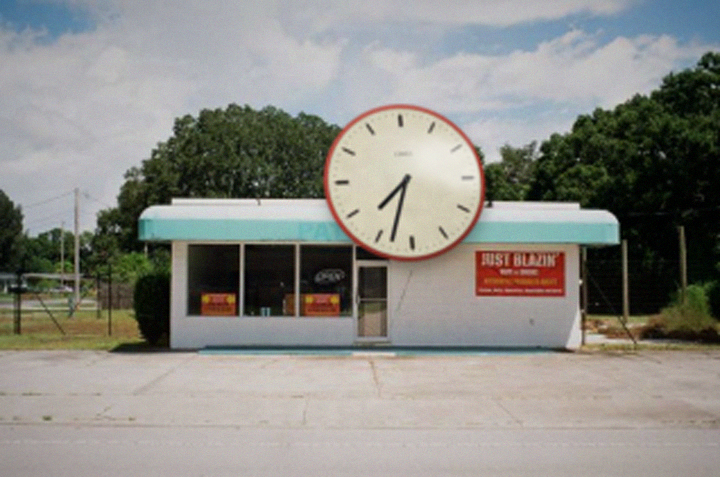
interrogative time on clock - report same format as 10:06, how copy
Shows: 7:33
